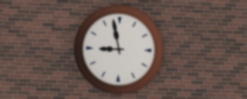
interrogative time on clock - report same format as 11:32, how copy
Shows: 8:58
